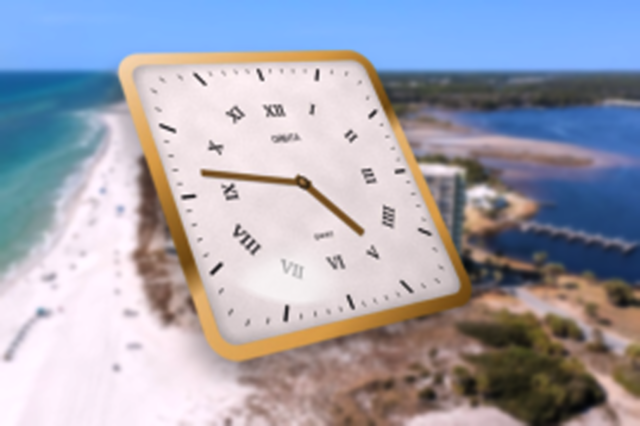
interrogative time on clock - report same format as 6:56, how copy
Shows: 4:47
